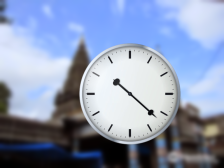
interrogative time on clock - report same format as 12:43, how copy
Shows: 10:22
